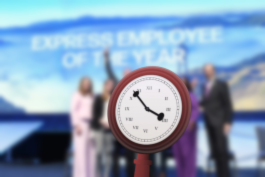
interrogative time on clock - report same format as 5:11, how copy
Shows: 3:53
